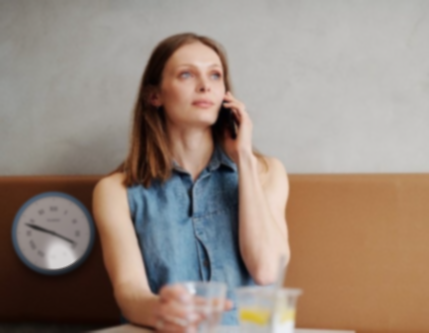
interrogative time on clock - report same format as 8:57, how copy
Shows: 3:48
